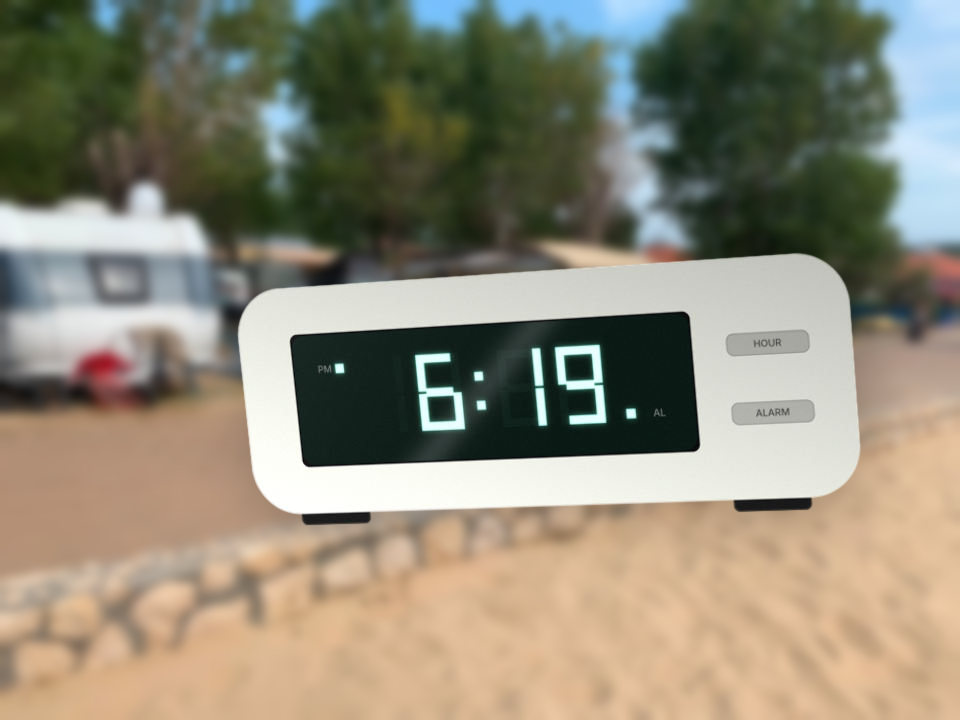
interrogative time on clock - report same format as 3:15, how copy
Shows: 6:19
